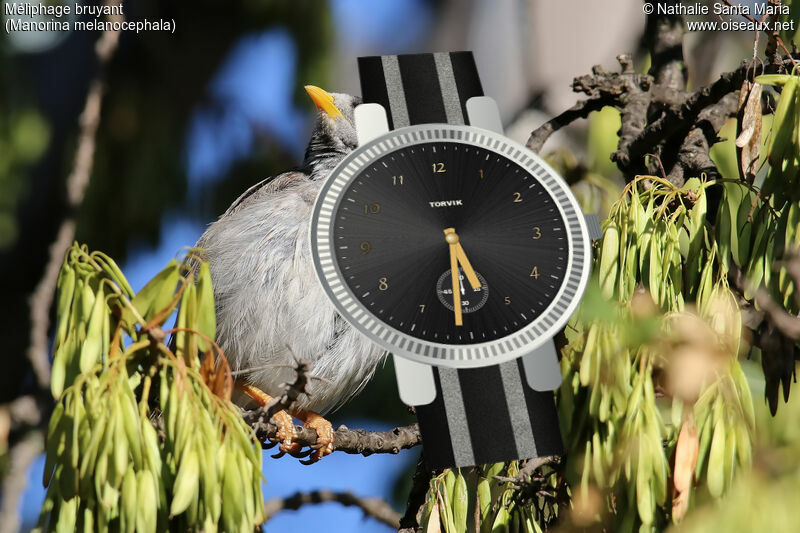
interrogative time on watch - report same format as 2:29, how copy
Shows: 5:31
